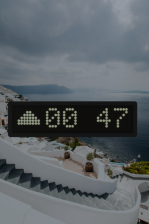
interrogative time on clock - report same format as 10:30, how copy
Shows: 0:47
